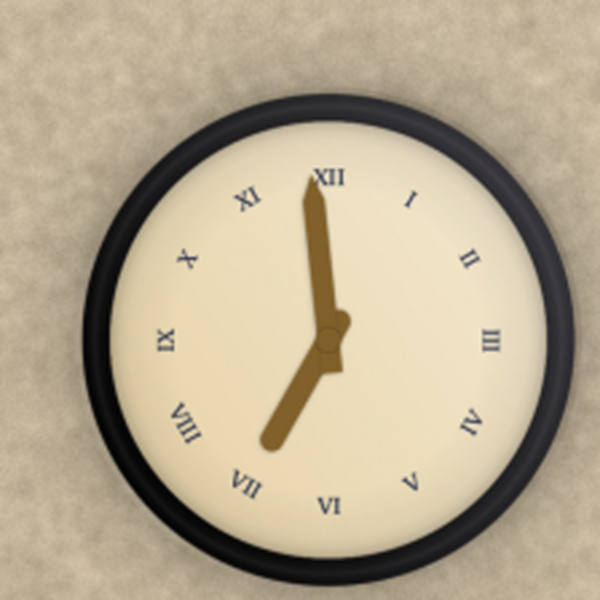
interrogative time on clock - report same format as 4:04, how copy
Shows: 6:59
